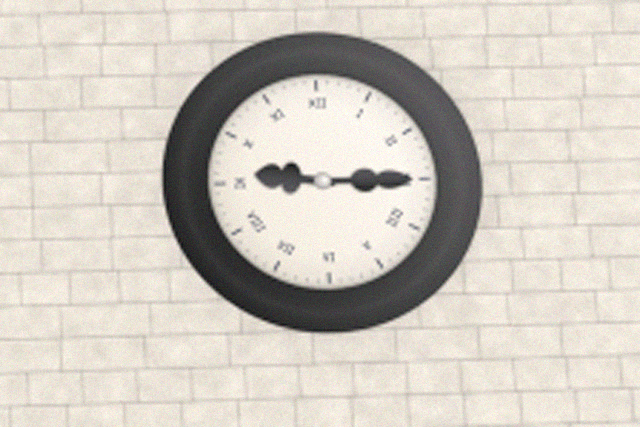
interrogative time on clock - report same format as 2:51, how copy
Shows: 9:15
